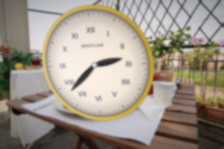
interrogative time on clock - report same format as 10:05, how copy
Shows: 2:38
